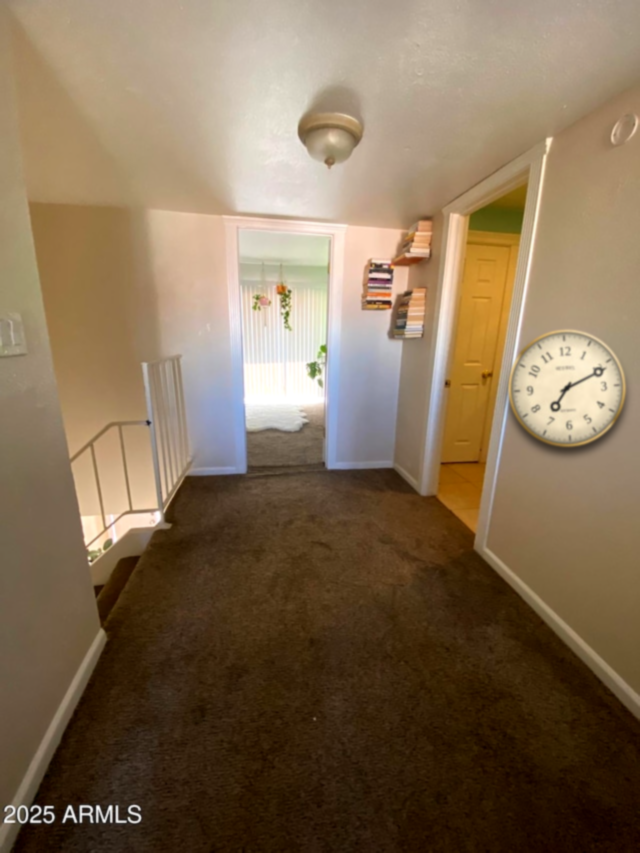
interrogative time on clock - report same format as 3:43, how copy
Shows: 7:11
